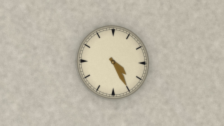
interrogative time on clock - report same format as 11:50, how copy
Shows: 4:25
